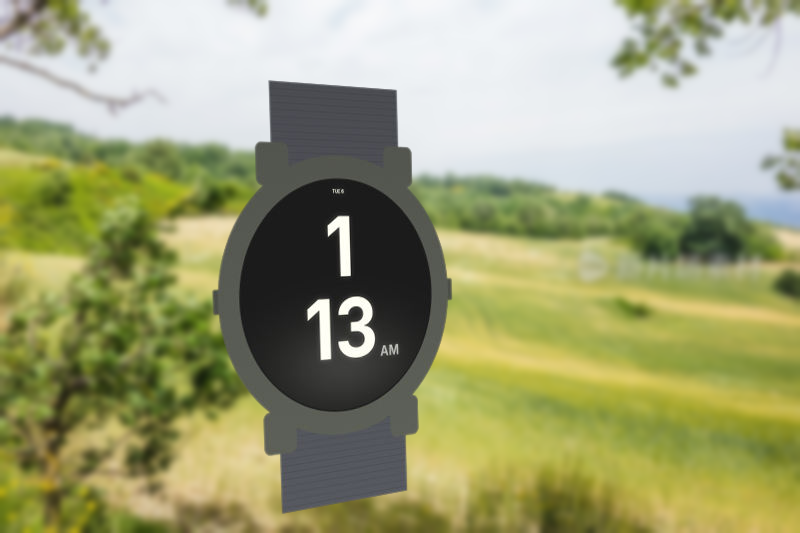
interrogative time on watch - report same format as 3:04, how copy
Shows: 1:13
